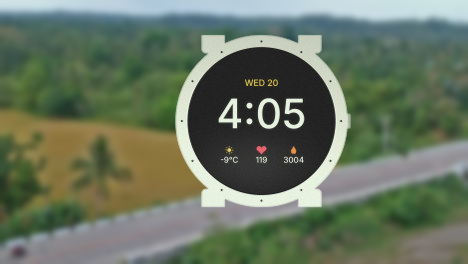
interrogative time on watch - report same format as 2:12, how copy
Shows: 4:05
